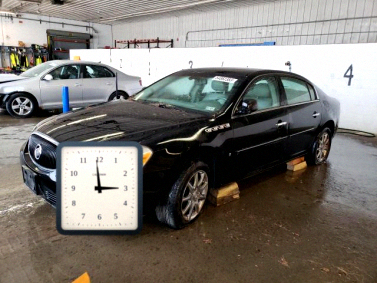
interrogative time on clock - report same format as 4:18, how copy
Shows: 2:59
